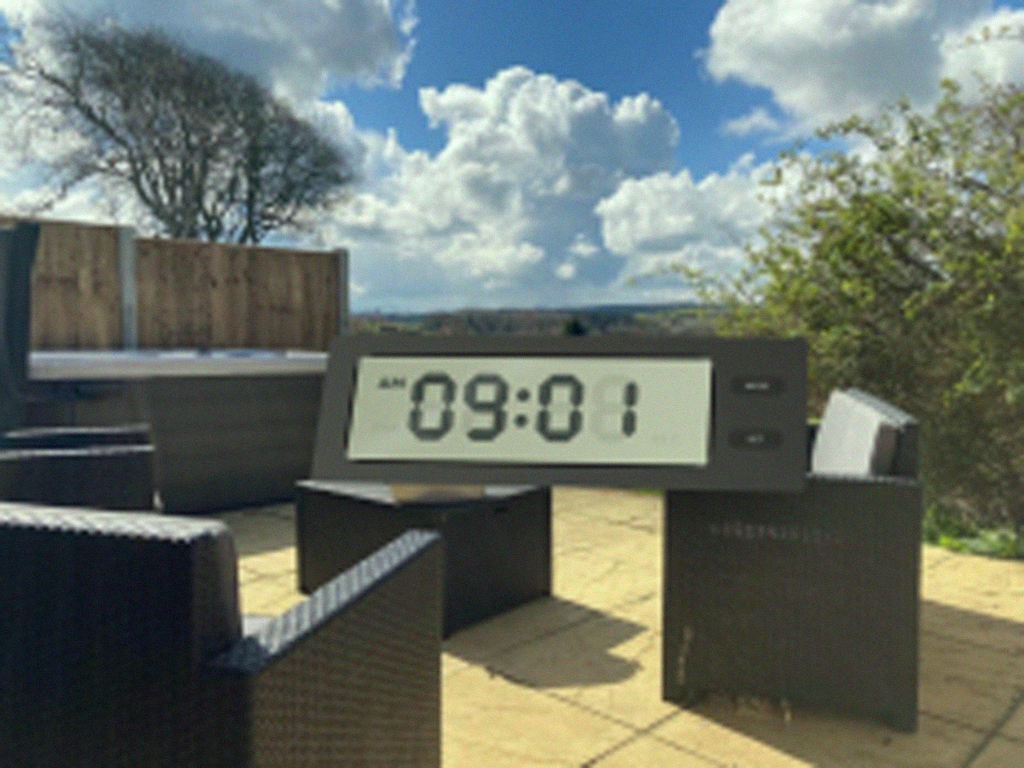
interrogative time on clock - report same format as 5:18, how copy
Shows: 9:01
